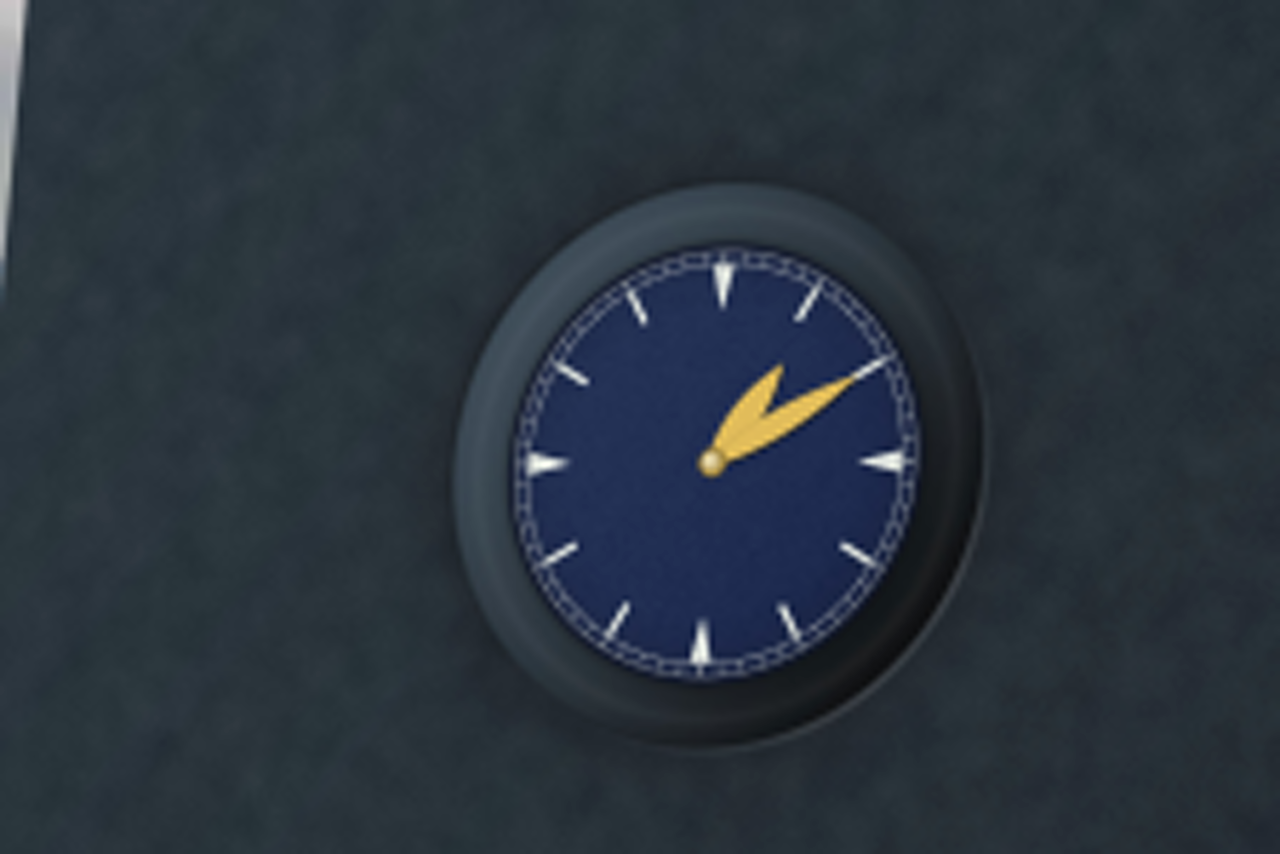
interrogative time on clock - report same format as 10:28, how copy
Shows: 1:10
